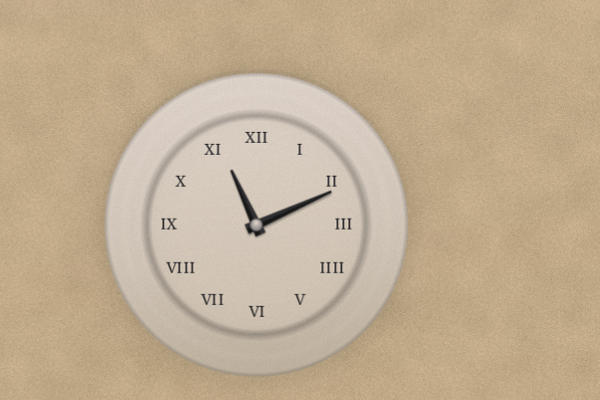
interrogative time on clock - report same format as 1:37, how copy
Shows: 11:11
